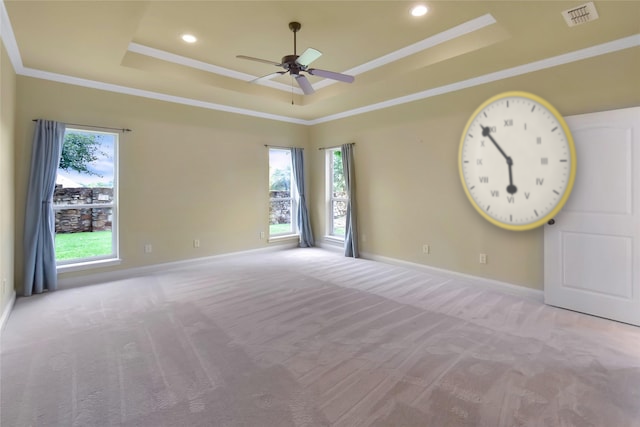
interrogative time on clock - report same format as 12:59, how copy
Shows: 5:53
